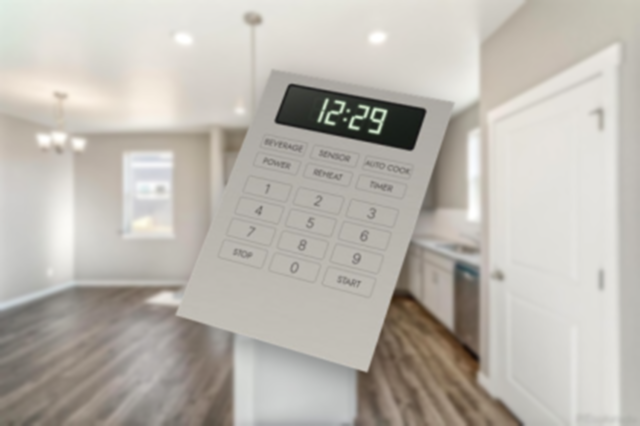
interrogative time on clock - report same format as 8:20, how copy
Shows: 12:29
